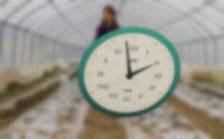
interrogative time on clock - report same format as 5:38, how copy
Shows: 1:58
